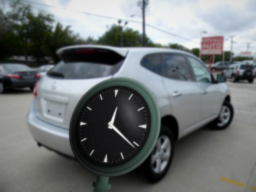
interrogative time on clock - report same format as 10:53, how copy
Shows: 12:21
